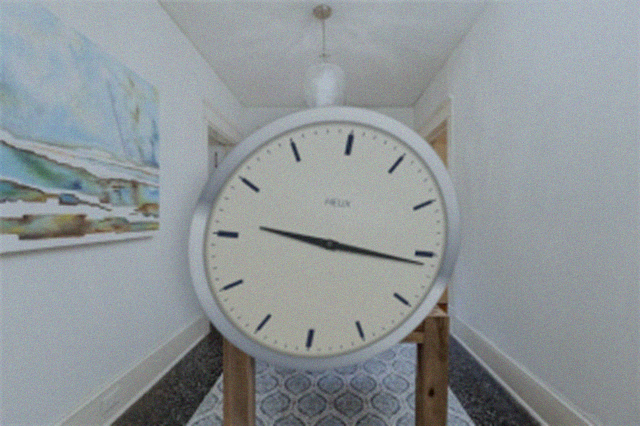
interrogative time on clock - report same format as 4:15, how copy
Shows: 9:16
